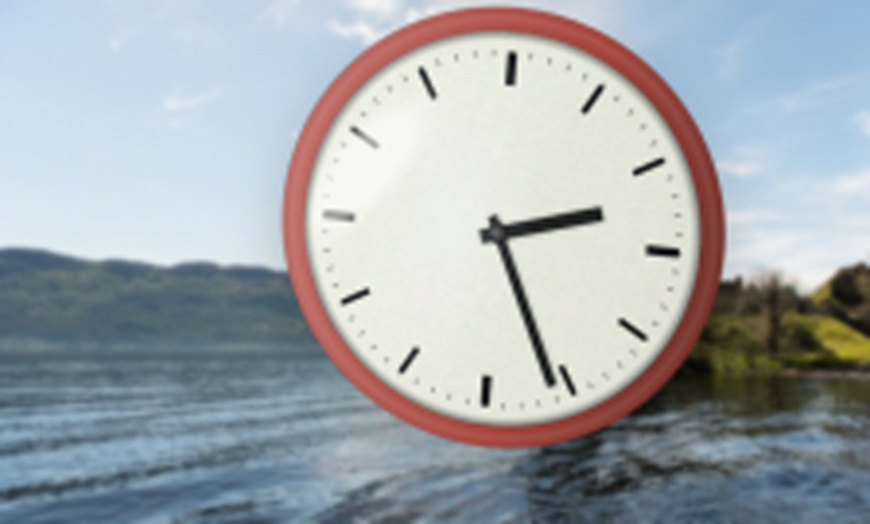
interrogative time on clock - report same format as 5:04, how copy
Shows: 2:26
